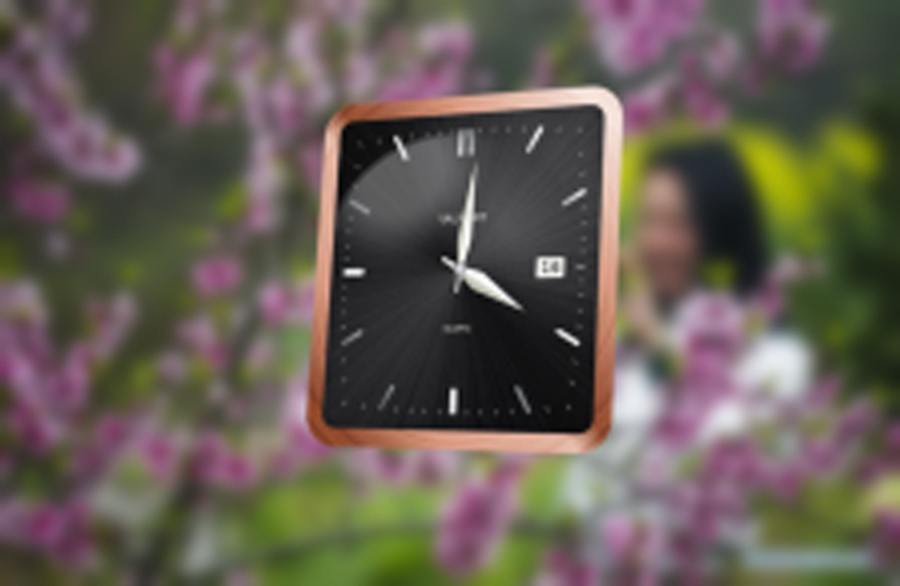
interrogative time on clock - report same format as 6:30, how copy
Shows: 4:01
